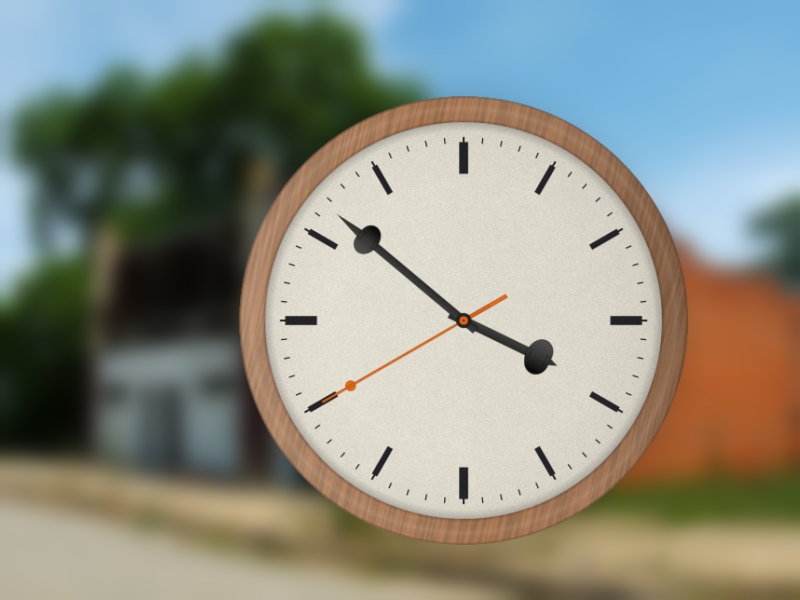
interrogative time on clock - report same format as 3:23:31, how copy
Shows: 3:51:40
